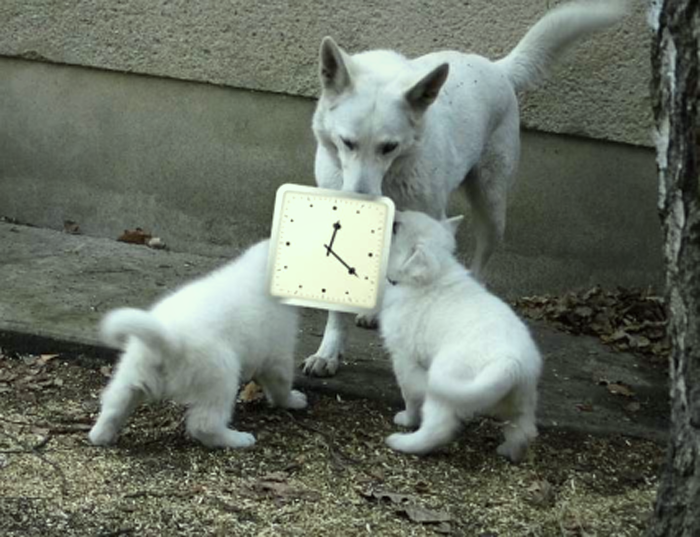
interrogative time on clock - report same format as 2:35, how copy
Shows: 12:21
